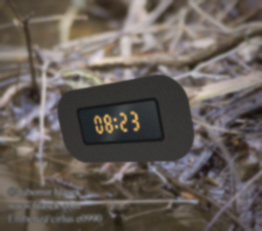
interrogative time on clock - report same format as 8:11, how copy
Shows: 8:23
